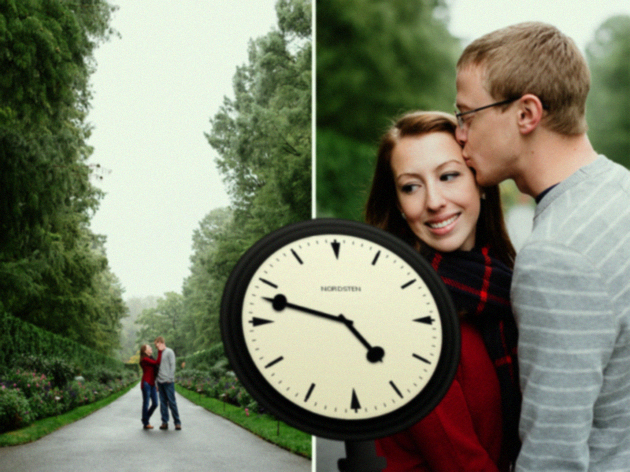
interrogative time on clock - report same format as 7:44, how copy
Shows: 4:48
